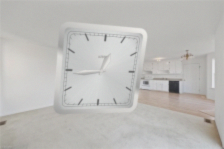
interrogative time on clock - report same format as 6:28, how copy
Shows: 12:44
